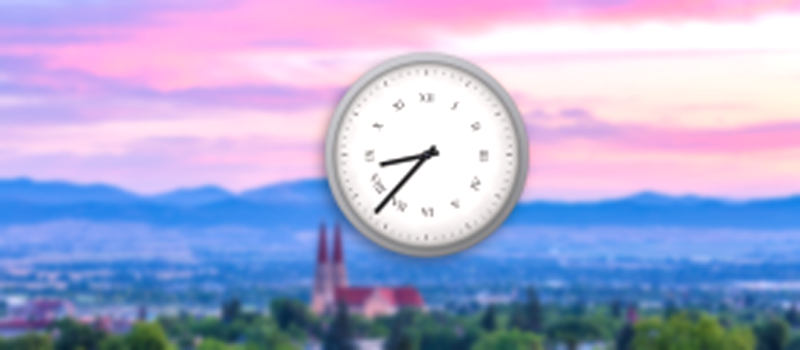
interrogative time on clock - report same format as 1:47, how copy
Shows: 8:37
